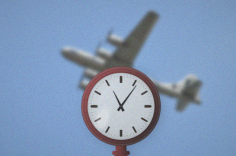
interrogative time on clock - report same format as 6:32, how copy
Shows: 11:06
